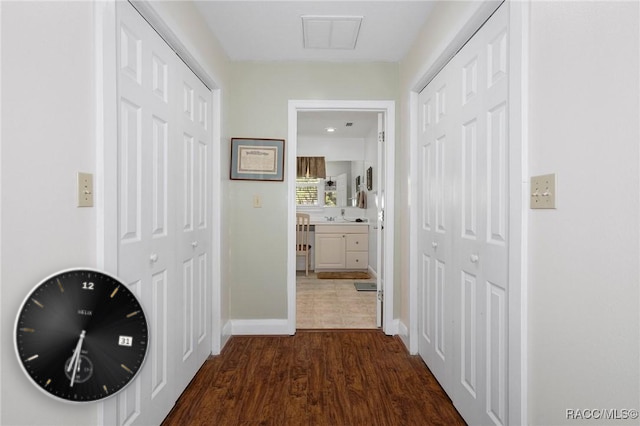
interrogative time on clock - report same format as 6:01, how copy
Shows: 6:31
